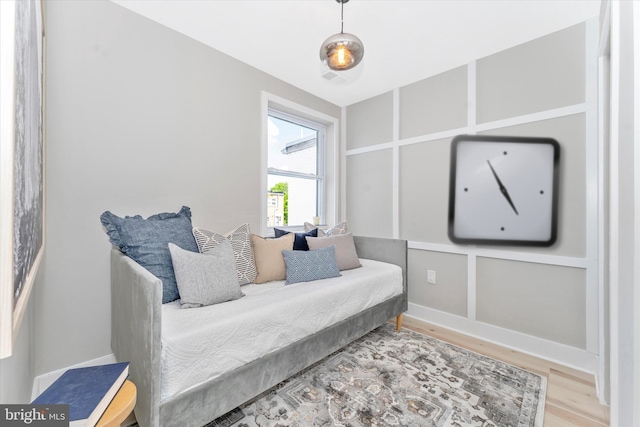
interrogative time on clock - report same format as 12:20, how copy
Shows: 4:55
